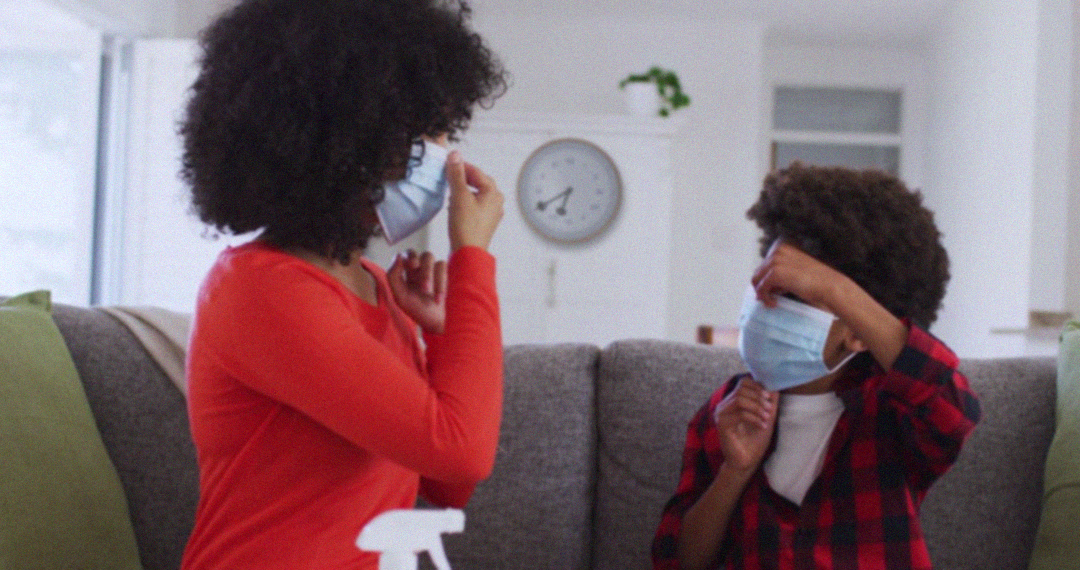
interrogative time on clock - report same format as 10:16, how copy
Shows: 6:40
